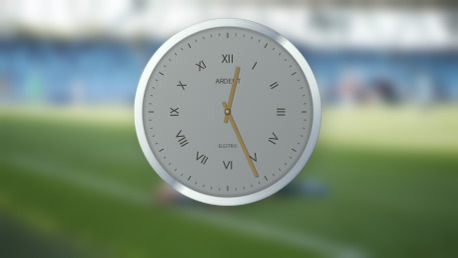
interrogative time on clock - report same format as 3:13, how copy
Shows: 12:26
